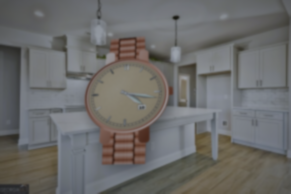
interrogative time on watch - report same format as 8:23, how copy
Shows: 4:17
